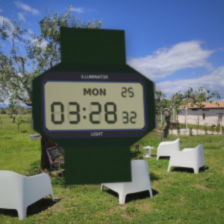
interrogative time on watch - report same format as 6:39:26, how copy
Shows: 3:28:32
